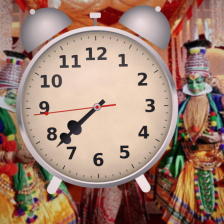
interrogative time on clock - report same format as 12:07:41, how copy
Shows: 7:37:44
